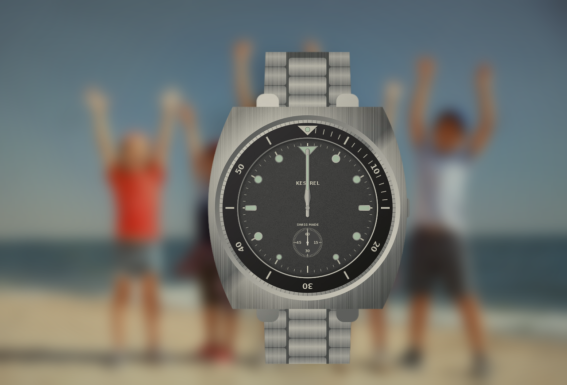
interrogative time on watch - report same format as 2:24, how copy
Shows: 12:00
